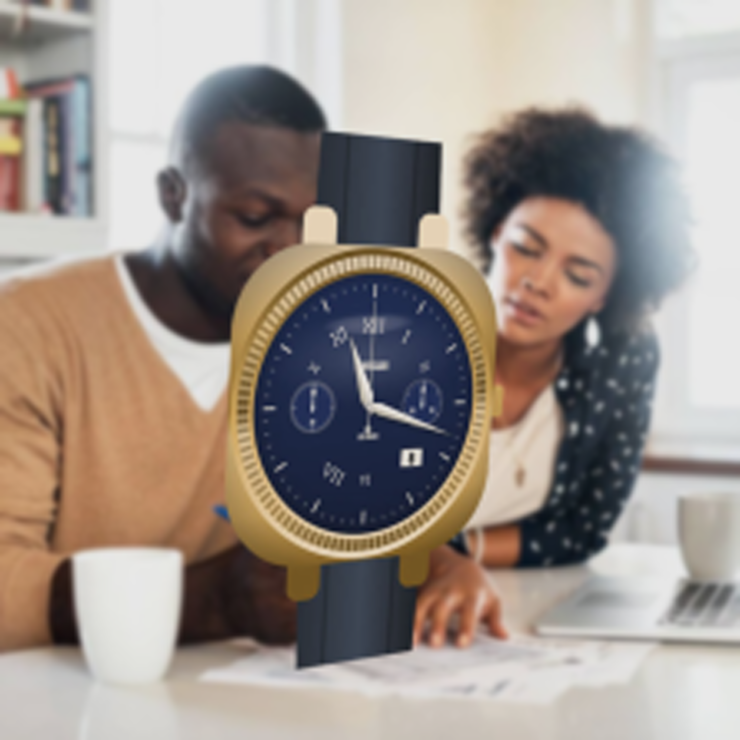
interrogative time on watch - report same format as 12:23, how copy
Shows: 11:18
